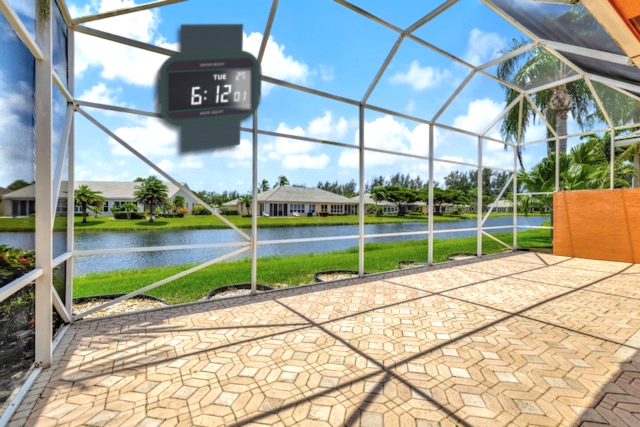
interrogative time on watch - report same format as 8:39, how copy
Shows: 6:12
